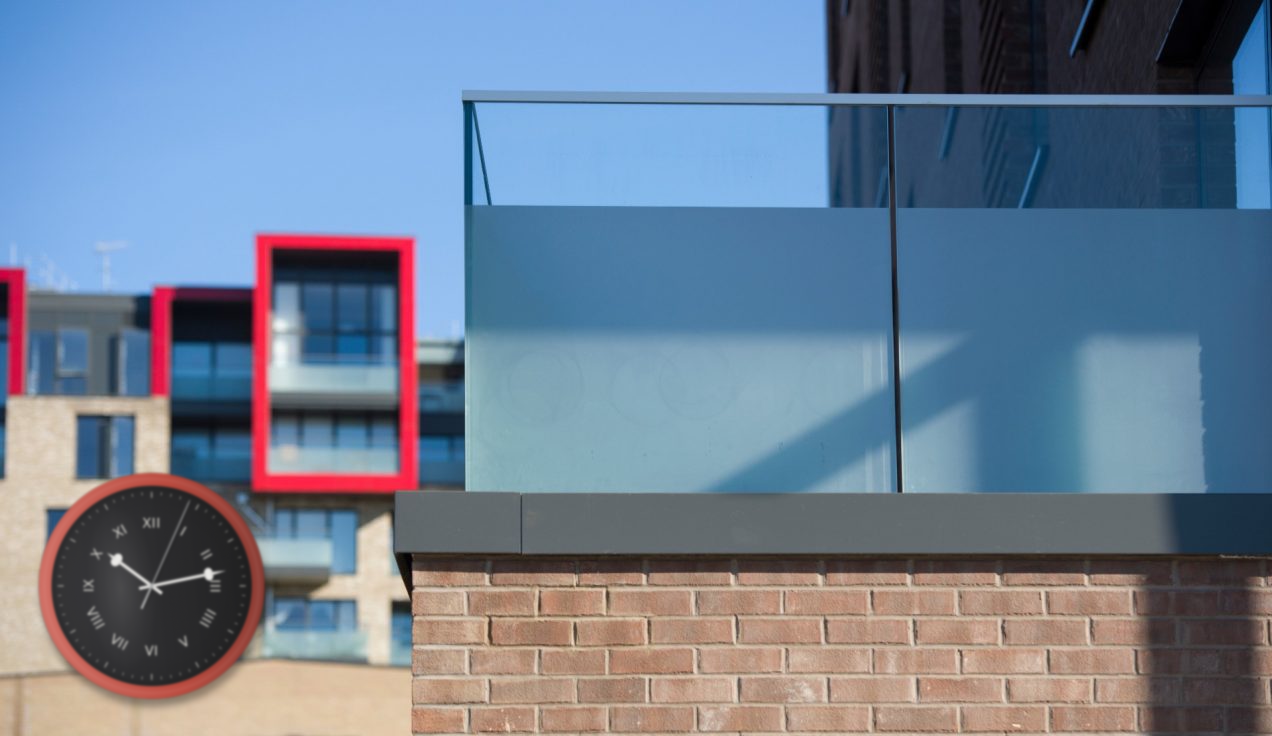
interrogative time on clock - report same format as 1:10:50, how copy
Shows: 10:13:04
